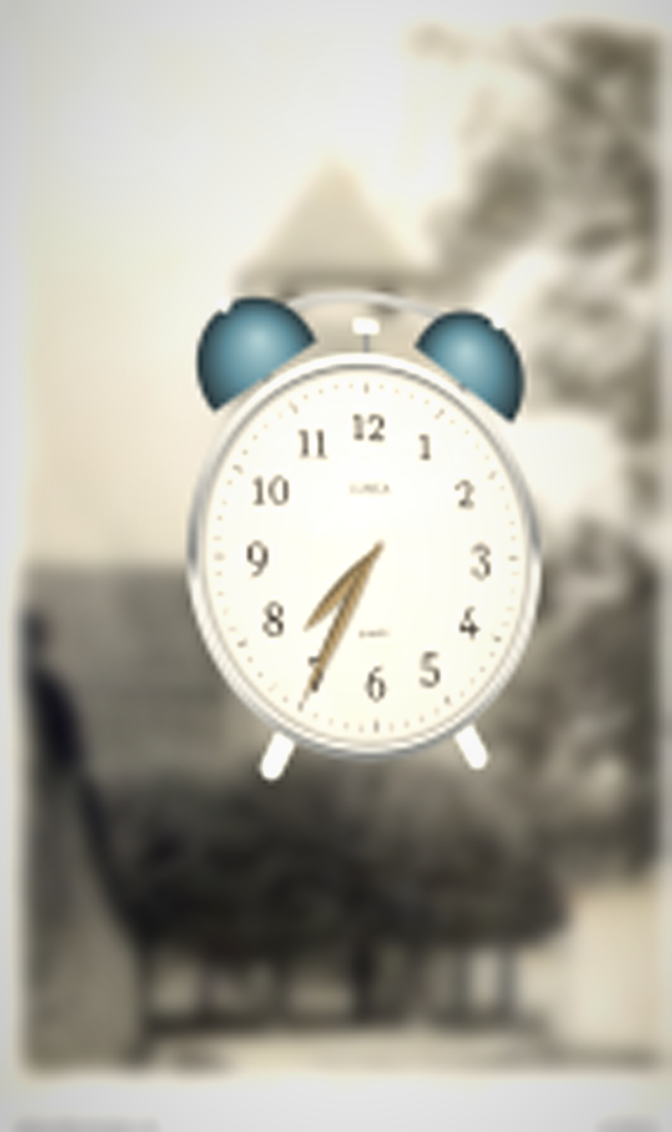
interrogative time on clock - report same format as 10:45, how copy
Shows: 7:35
